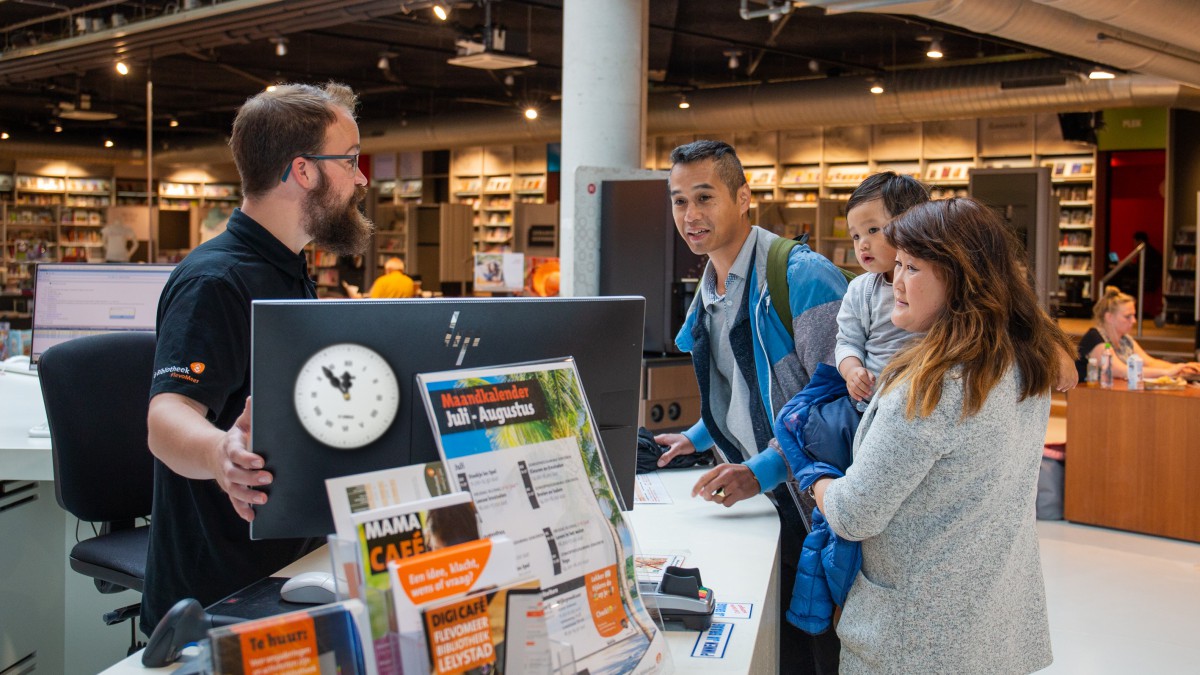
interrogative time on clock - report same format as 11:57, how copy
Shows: 11:53
